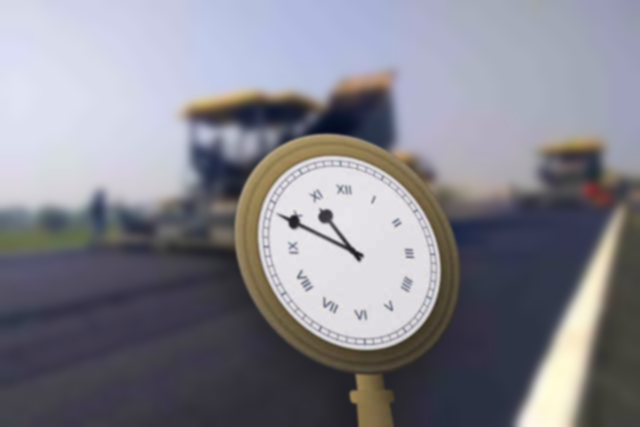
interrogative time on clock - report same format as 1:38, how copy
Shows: 10:49
